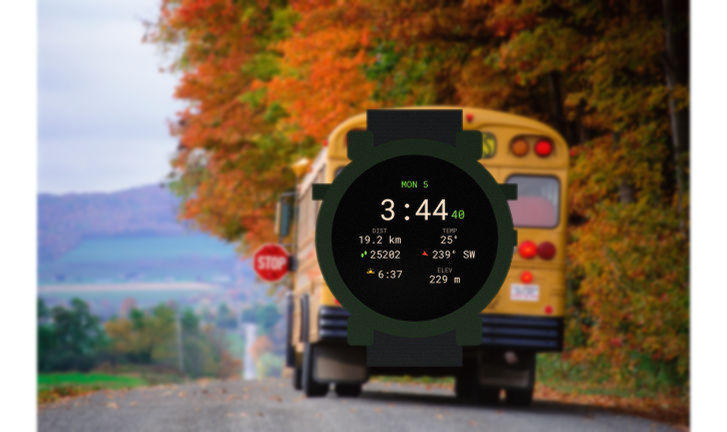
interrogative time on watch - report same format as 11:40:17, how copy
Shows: 3:44:40
